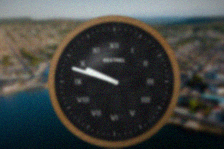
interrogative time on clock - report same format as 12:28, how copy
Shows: 9:48
